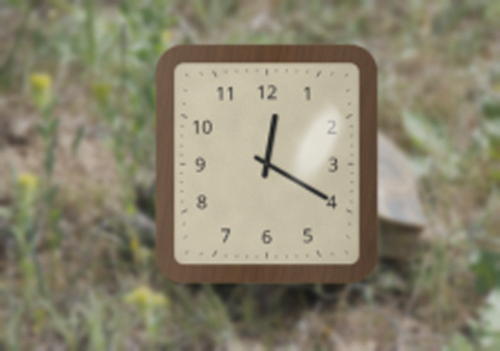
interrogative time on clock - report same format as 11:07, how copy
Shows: 12:20
